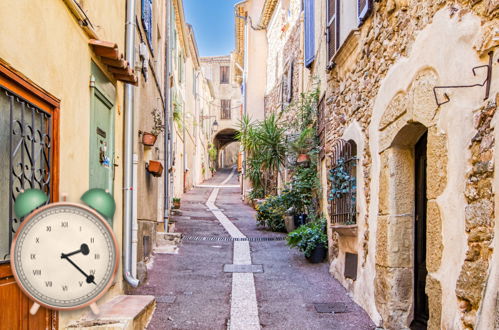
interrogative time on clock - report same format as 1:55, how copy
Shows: 2:22
